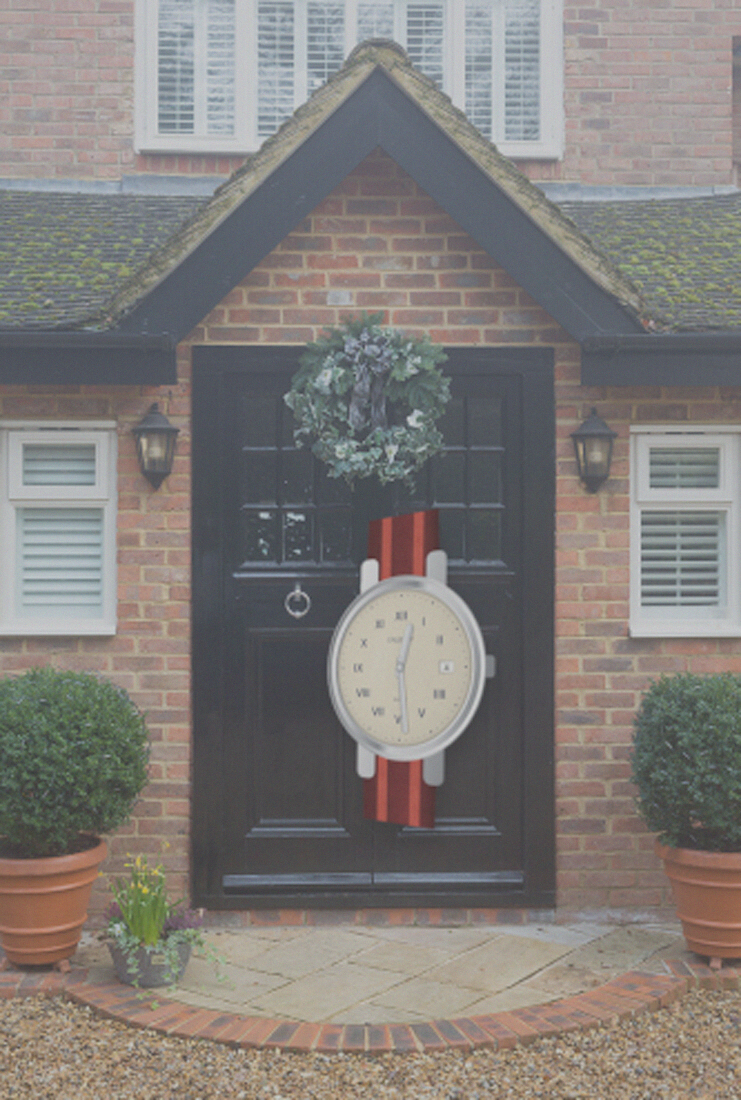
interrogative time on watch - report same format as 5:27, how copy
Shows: 12:29
